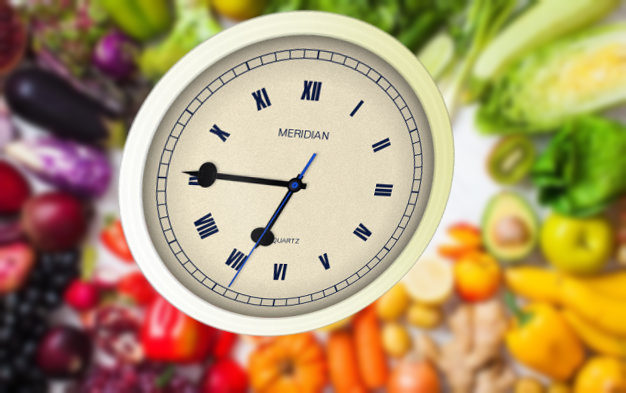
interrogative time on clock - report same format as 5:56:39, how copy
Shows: 6:45:34
